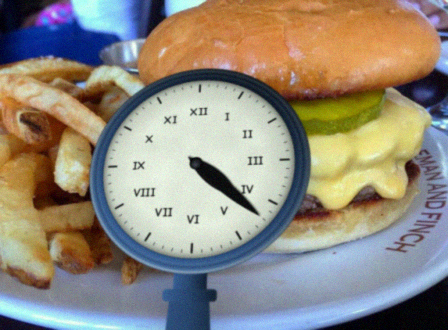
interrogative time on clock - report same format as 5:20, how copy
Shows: 4:22
